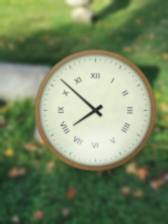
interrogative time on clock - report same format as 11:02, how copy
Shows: 7:52
